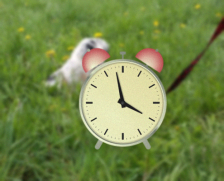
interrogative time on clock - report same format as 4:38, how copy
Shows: 3:58
